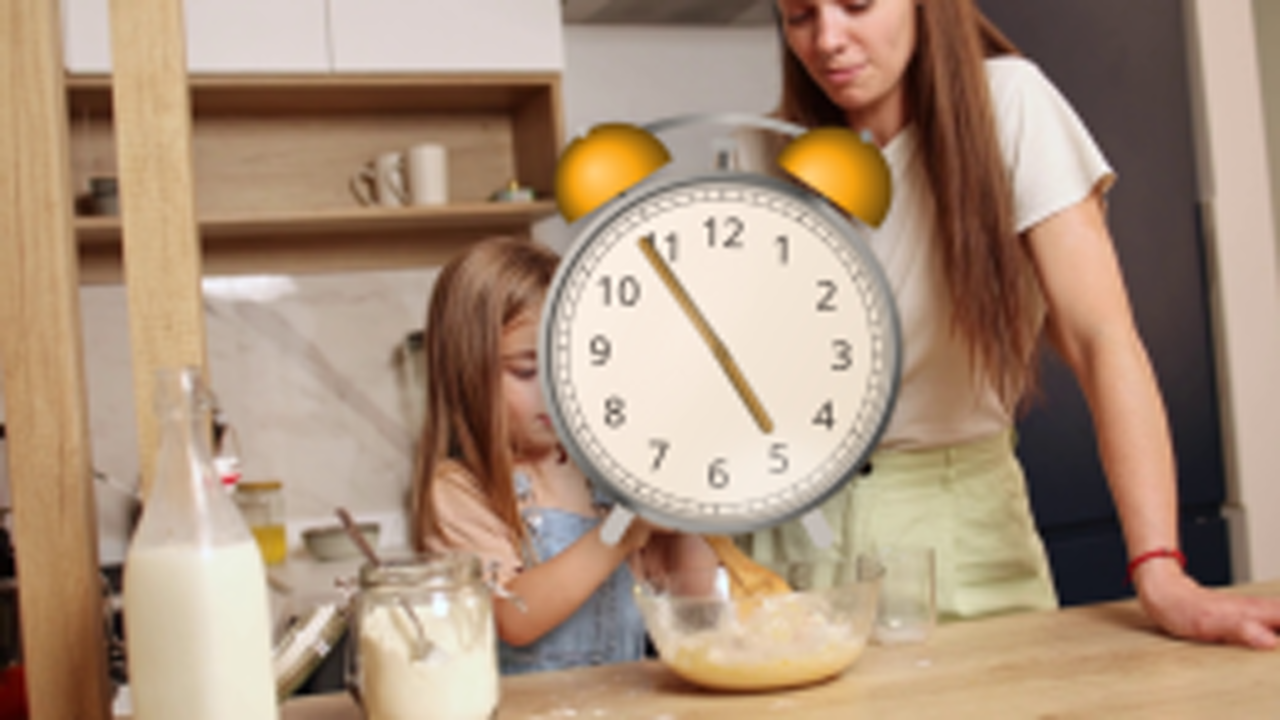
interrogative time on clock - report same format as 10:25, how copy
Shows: 4:54
